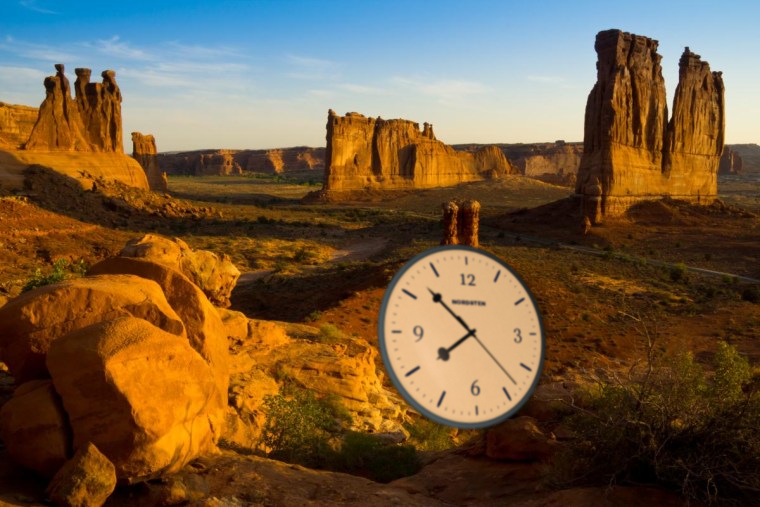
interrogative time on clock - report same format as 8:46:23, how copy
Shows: 7:52:23
